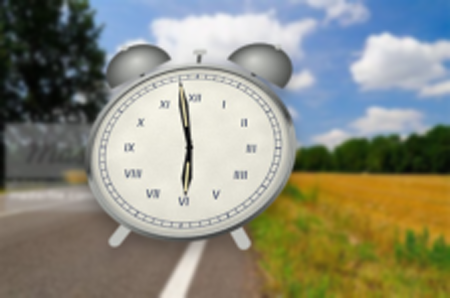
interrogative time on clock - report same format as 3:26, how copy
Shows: 5:58
